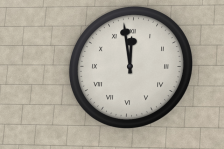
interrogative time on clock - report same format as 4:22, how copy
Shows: 11:58
